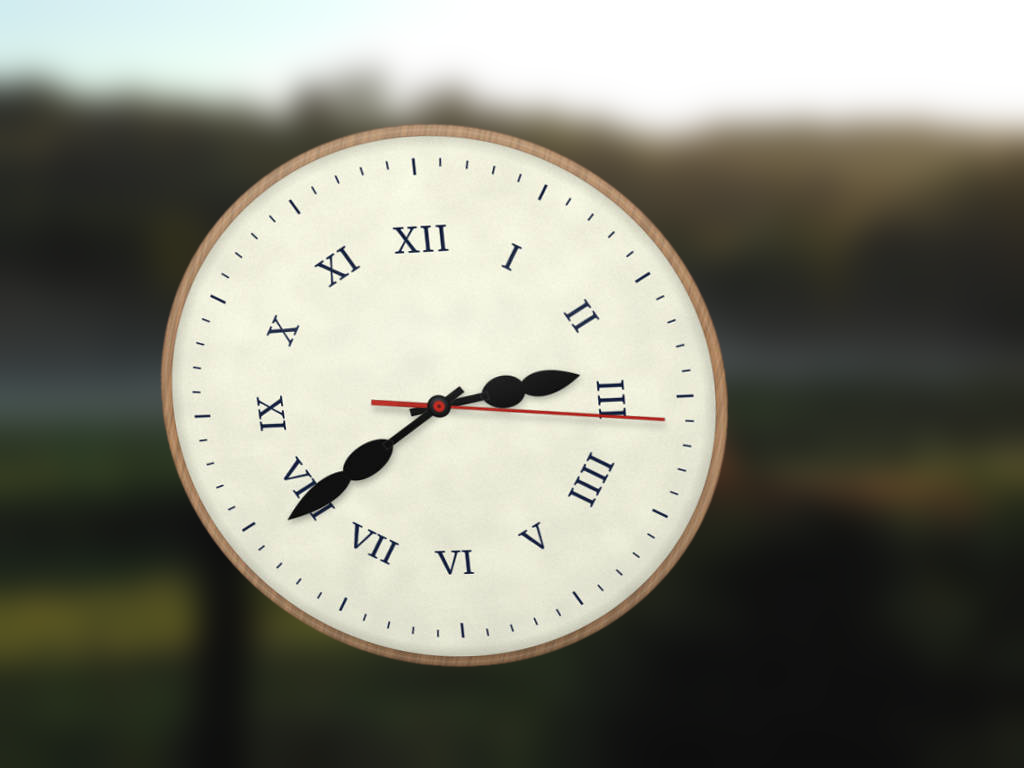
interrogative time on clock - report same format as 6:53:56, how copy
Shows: 2:39:16
